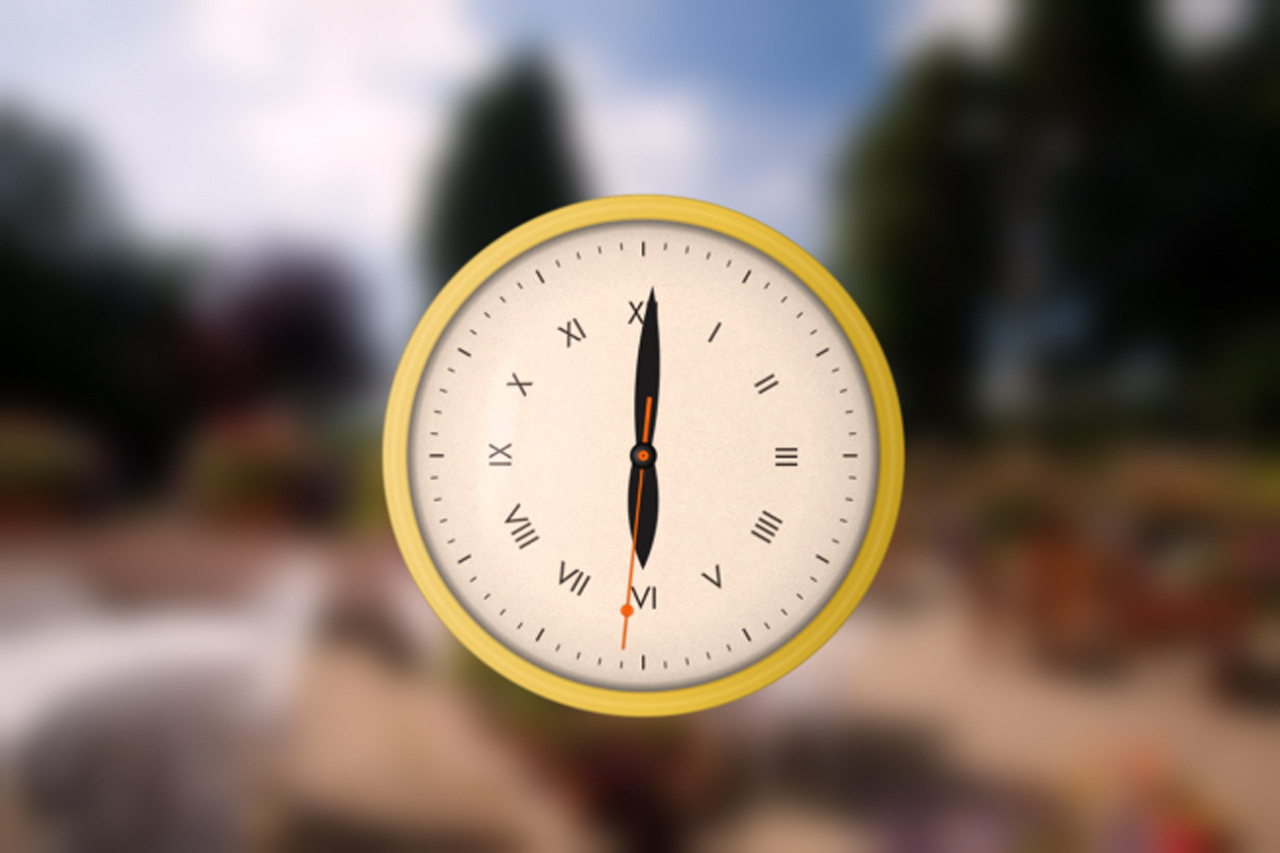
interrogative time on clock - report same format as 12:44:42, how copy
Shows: 6:00:31
